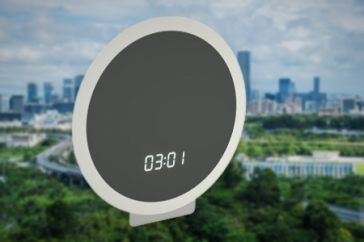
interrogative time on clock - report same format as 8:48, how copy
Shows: 3:01
